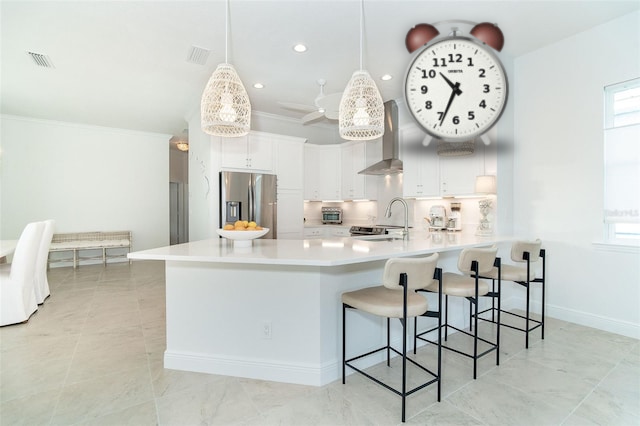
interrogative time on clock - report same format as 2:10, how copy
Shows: 10:34
